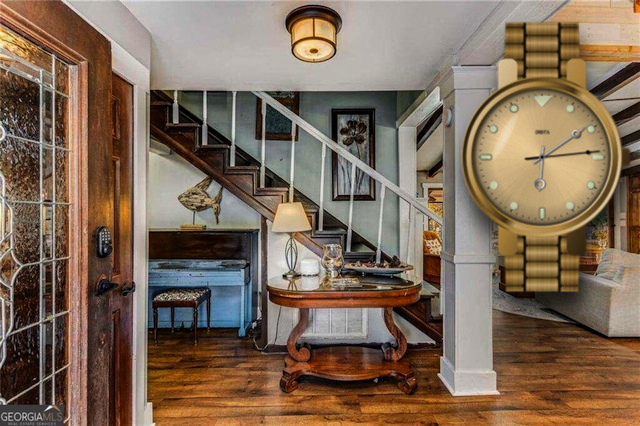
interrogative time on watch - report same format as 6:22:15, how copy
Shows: 6:09:14
